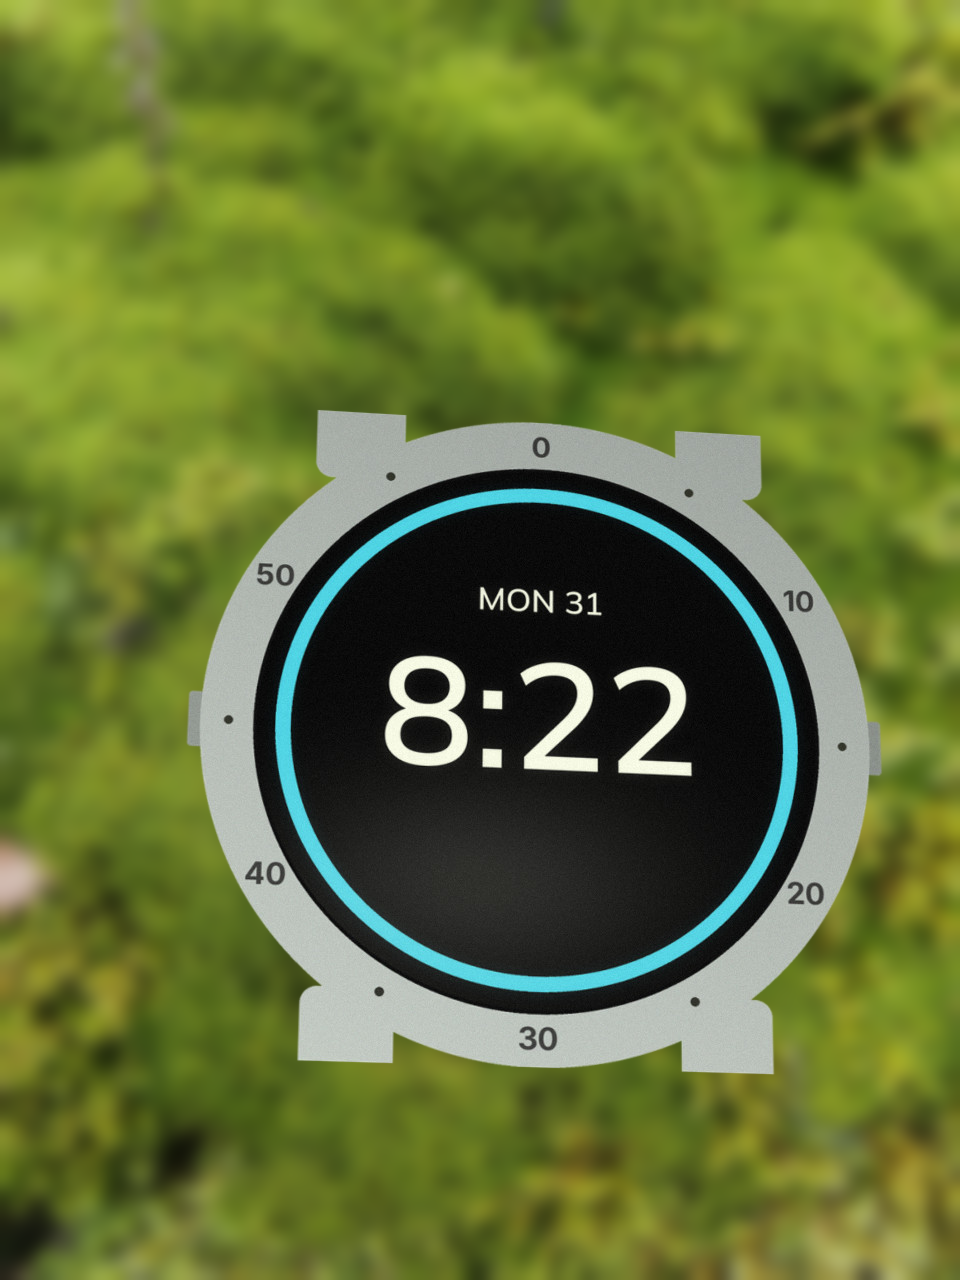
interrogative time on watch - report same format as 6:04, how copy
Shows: 8:22
